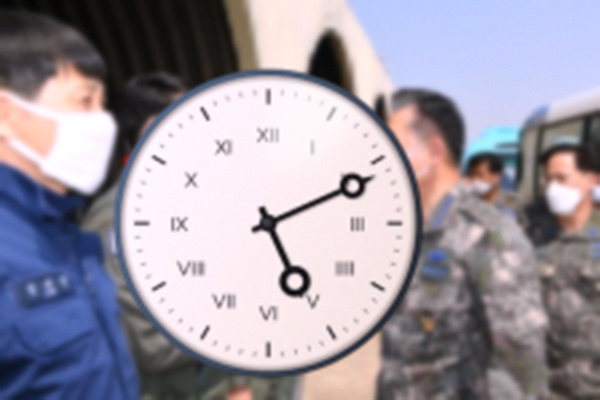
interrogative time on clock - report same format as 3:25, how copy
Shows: 5:11
